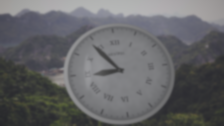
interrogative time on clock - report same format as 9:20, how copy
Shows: 8:54
